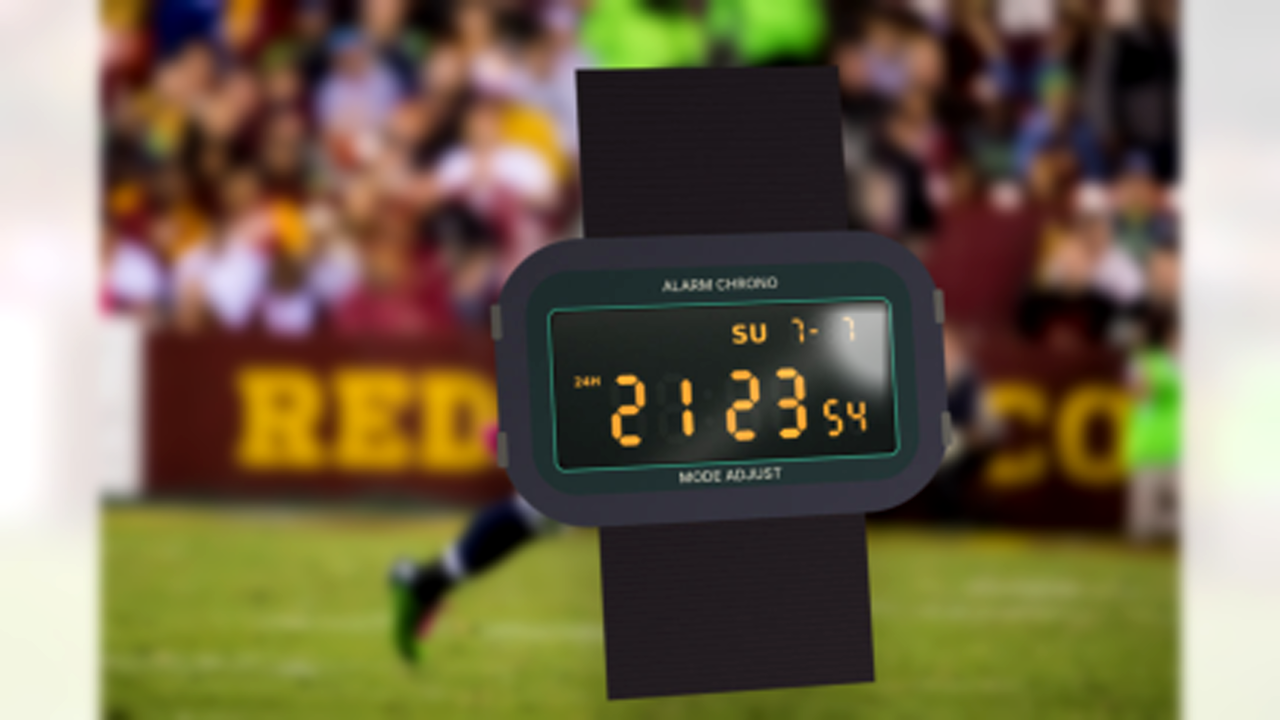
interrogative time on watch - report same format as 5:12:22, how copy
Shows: 21:23:54
